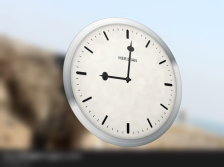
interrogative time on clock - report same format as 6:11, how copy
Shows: 9:01
